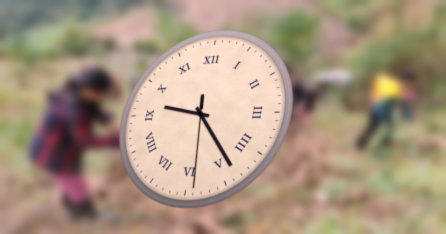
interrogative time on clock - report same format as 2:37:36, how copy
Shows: 9:23:29
